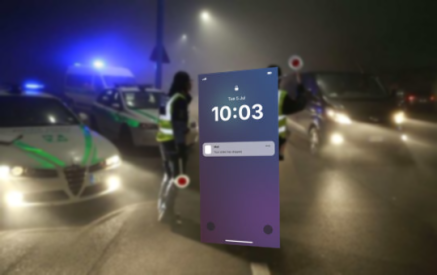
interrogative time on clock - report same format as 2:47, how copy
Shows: 10:03
